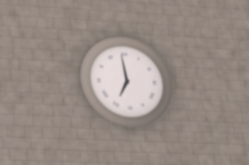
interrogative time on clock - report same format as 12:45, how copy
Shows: 6:59
